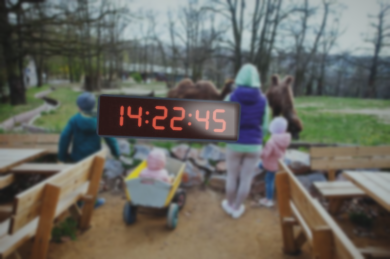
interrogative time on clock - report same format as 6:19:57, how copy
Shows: 14:22:45
